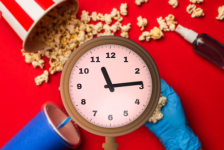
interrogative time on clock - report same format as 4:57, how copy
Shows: 11:14
